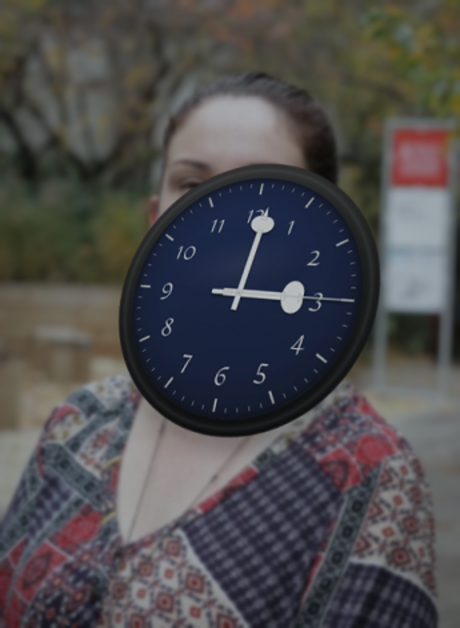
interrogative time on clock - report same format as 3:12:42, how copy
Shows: 3:01:15
